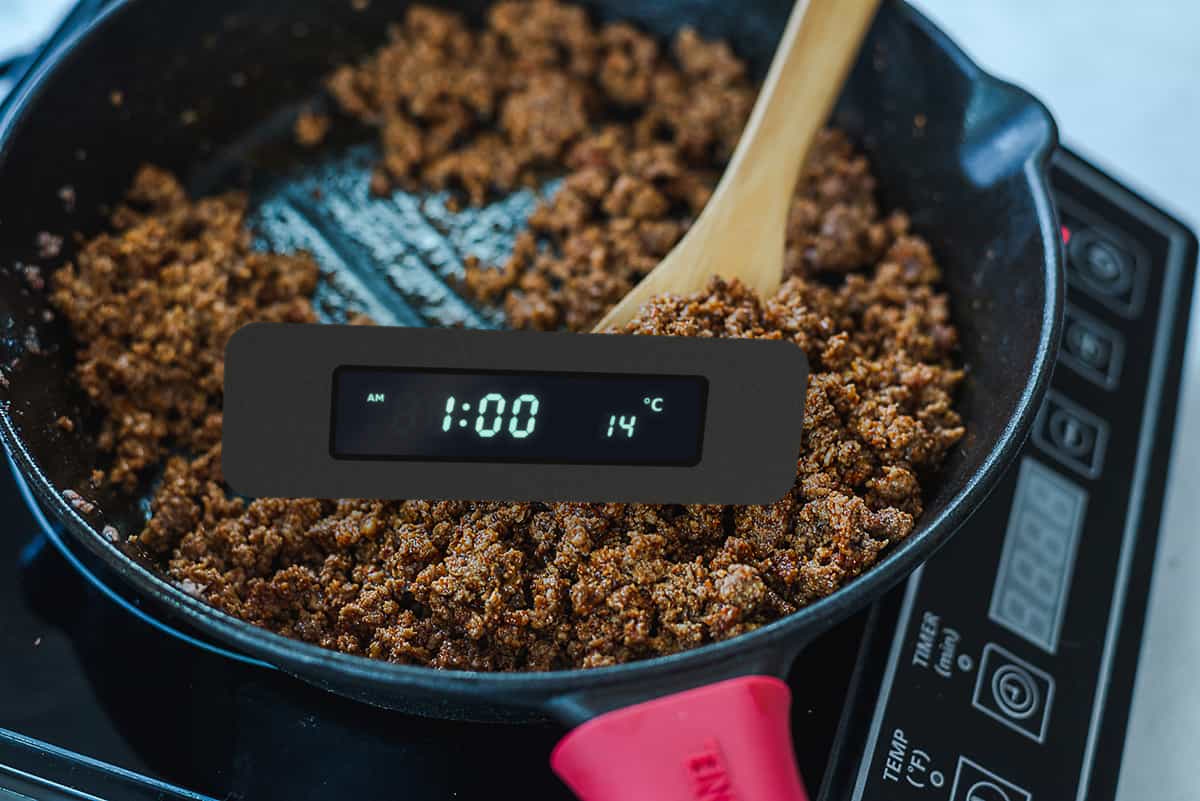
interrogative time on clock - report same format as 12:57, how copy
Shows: 1:00
